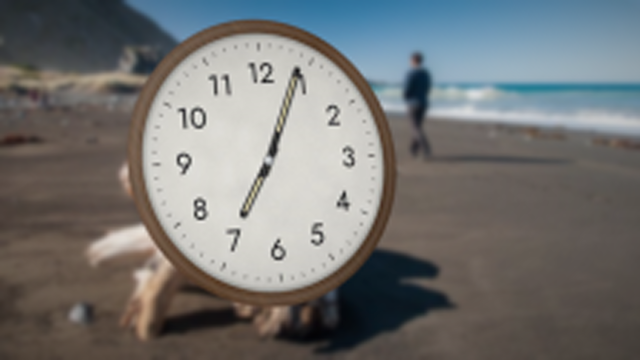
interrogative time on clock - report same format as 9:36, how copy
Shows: 7:04
